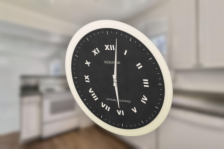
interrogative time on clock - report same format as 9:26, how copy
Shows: 6:02
